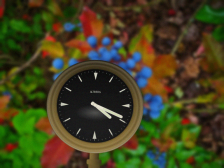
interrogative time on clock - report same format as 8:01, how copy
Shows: 4:19
